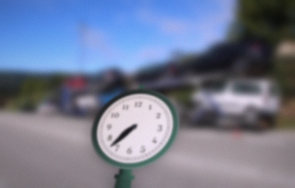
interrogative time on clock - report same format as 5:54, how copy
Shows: 7:37
